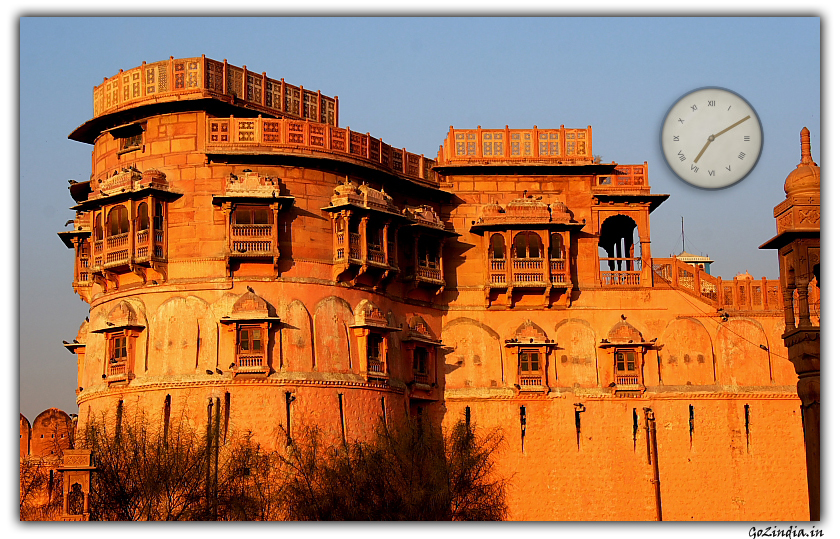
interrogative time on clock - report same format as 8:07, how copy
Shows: 7:10
